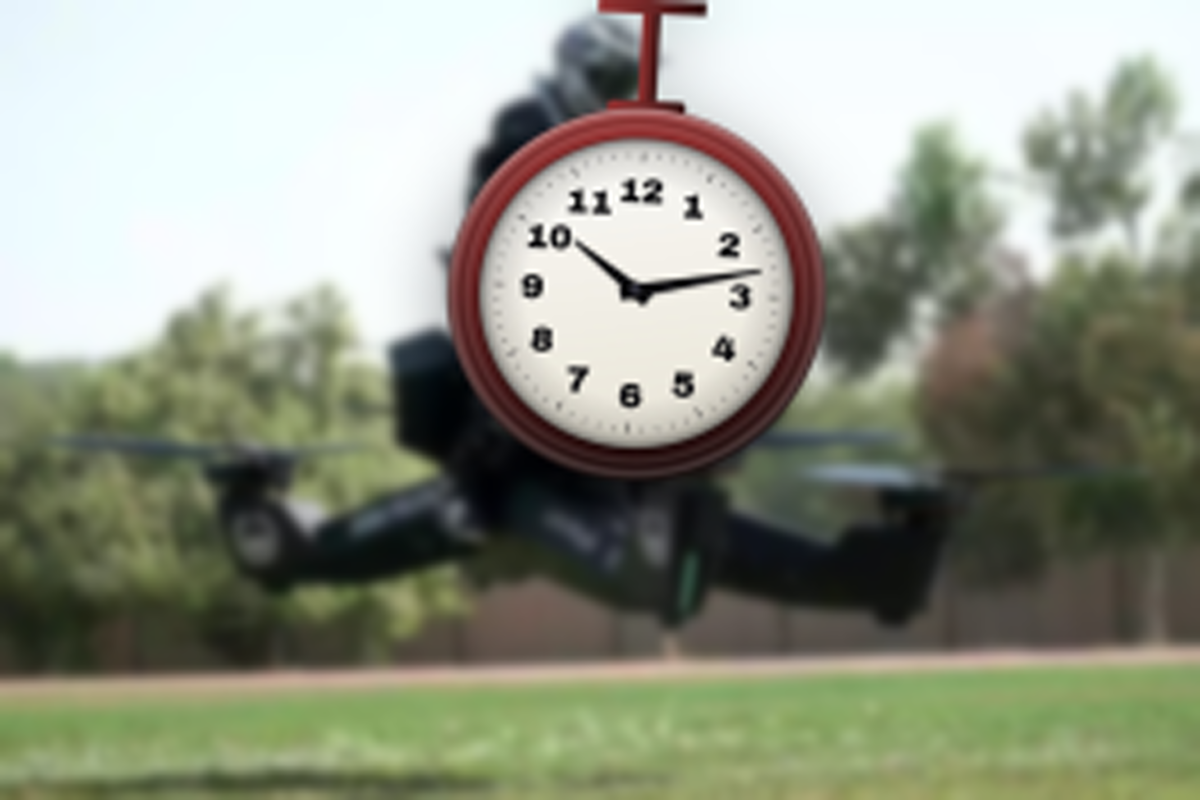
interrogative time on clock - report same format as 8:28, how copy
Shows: 10:13
